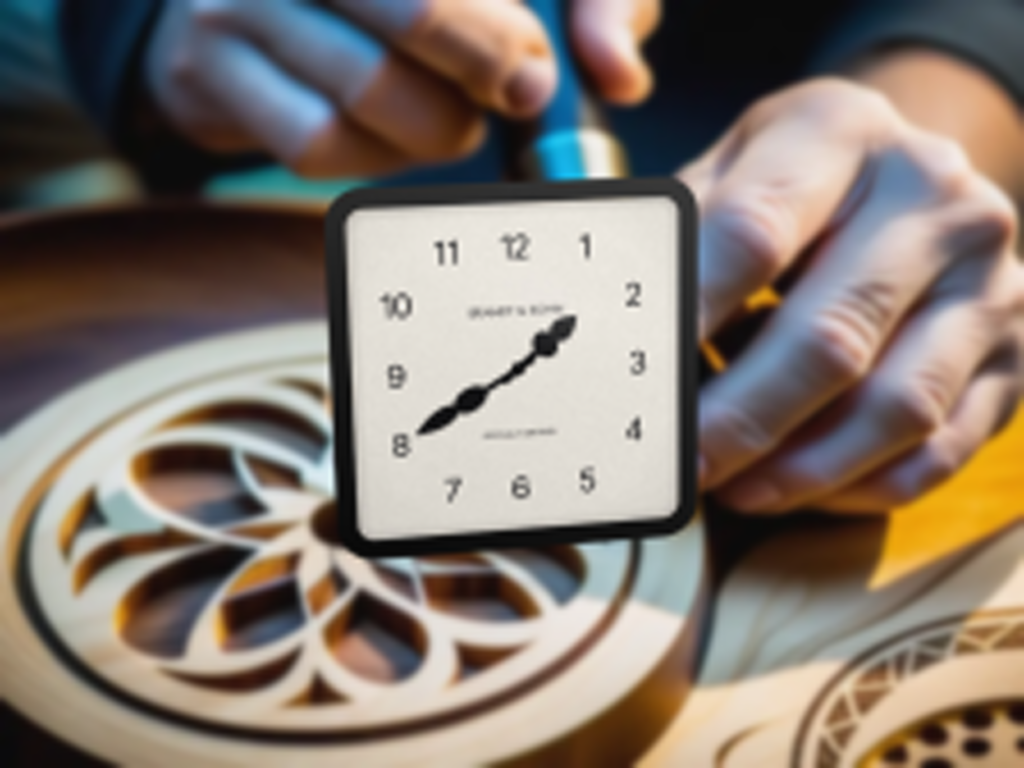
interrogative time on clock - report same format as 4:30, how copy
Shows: 1:40
